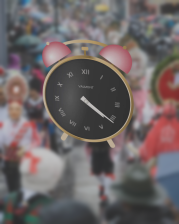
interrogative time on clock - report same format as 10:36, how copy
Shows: 4:21
